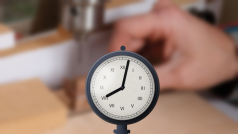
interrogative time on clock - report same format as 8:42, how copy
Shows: 8:02
